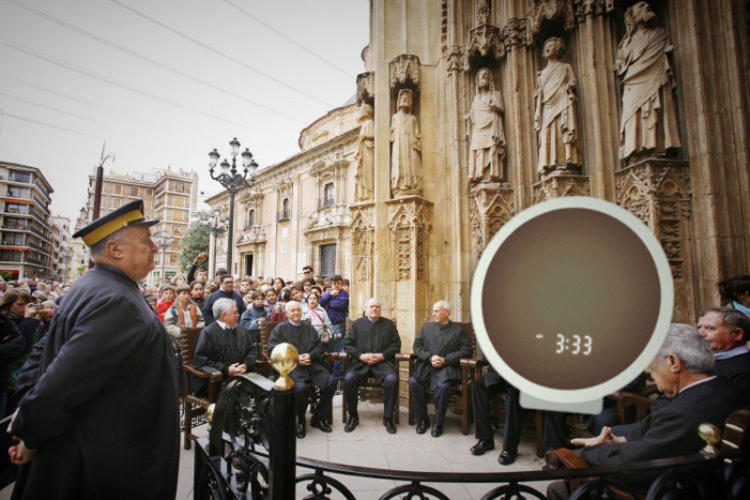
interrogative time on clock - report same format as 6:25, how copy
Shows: 3:33
